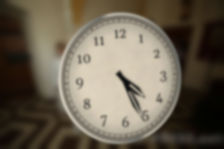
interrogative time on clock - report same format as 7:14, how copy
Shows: 4:26
